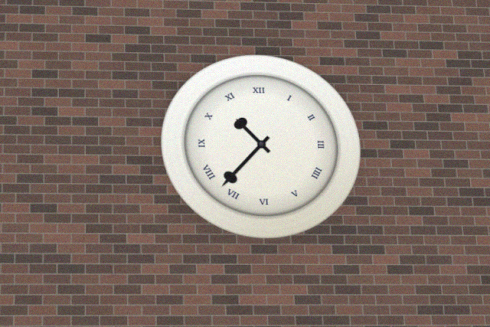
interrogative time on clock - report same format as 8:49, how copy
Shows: 10:37
